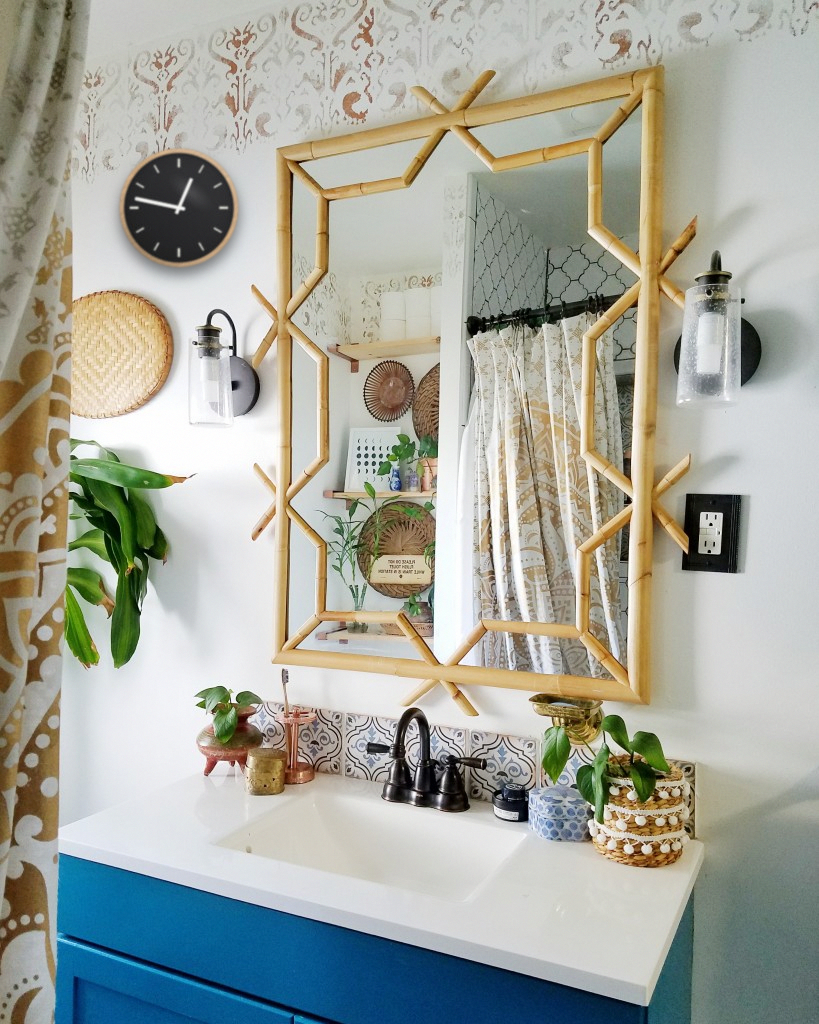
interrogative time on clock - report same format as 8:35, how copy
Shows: 12:47
